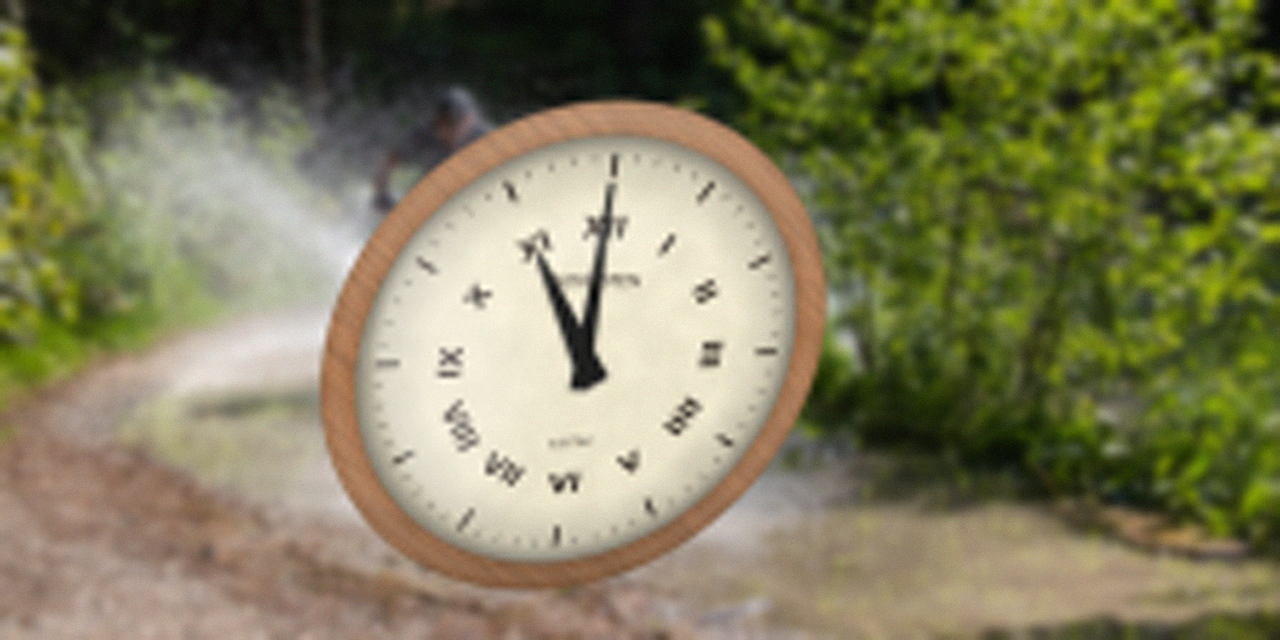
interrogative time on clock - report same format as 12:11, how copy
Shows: 11:00
